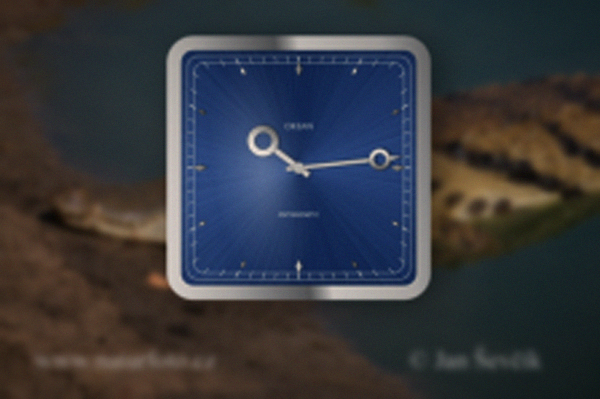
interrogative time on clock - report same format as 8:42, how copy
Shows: 10:14
